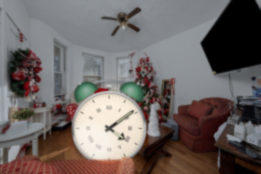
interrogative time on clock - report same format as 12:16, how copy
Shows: 4:09
